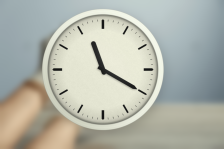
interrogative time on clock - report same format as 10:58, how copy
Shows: 11:20
